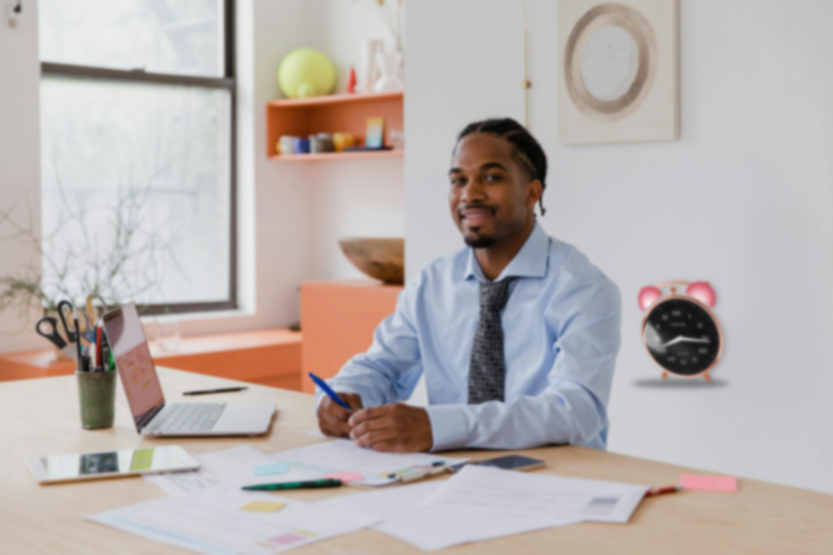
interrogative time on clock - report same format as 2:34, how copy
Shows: 8:16
